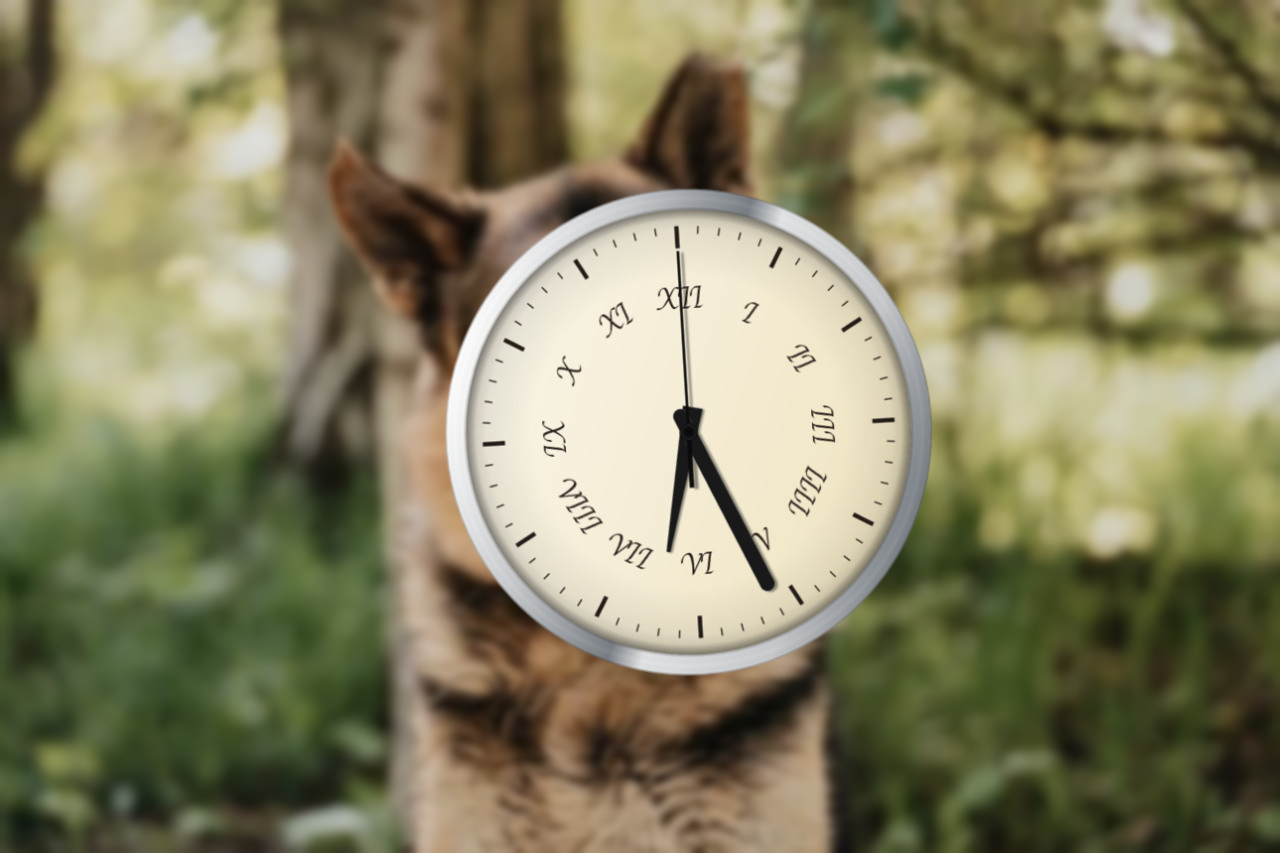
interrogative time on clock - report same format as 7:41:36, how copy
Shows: 6:26:00
